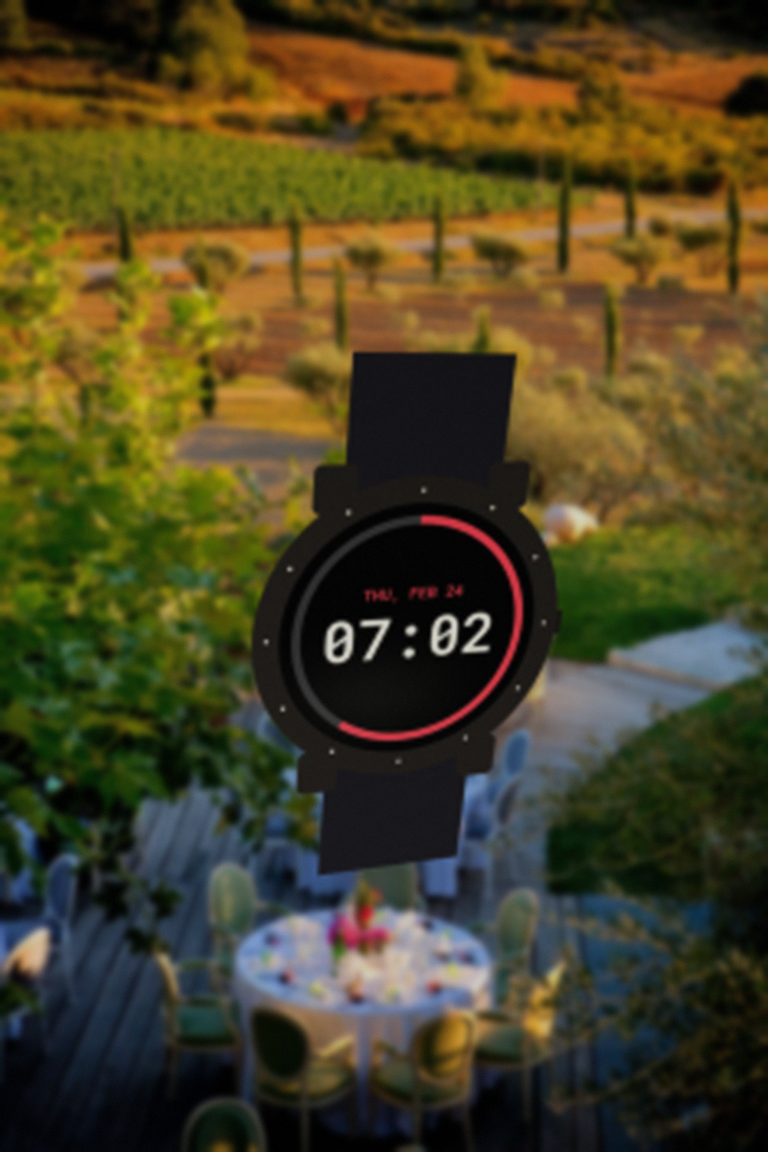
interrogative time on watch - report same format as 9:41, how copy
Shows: 7:02
